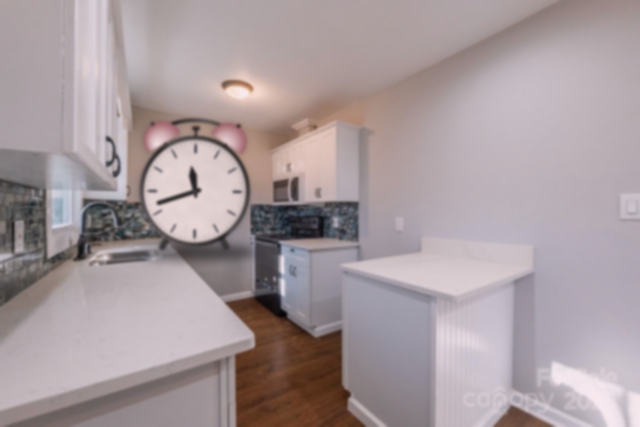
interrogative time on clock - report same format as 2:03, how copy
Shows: 11:42
